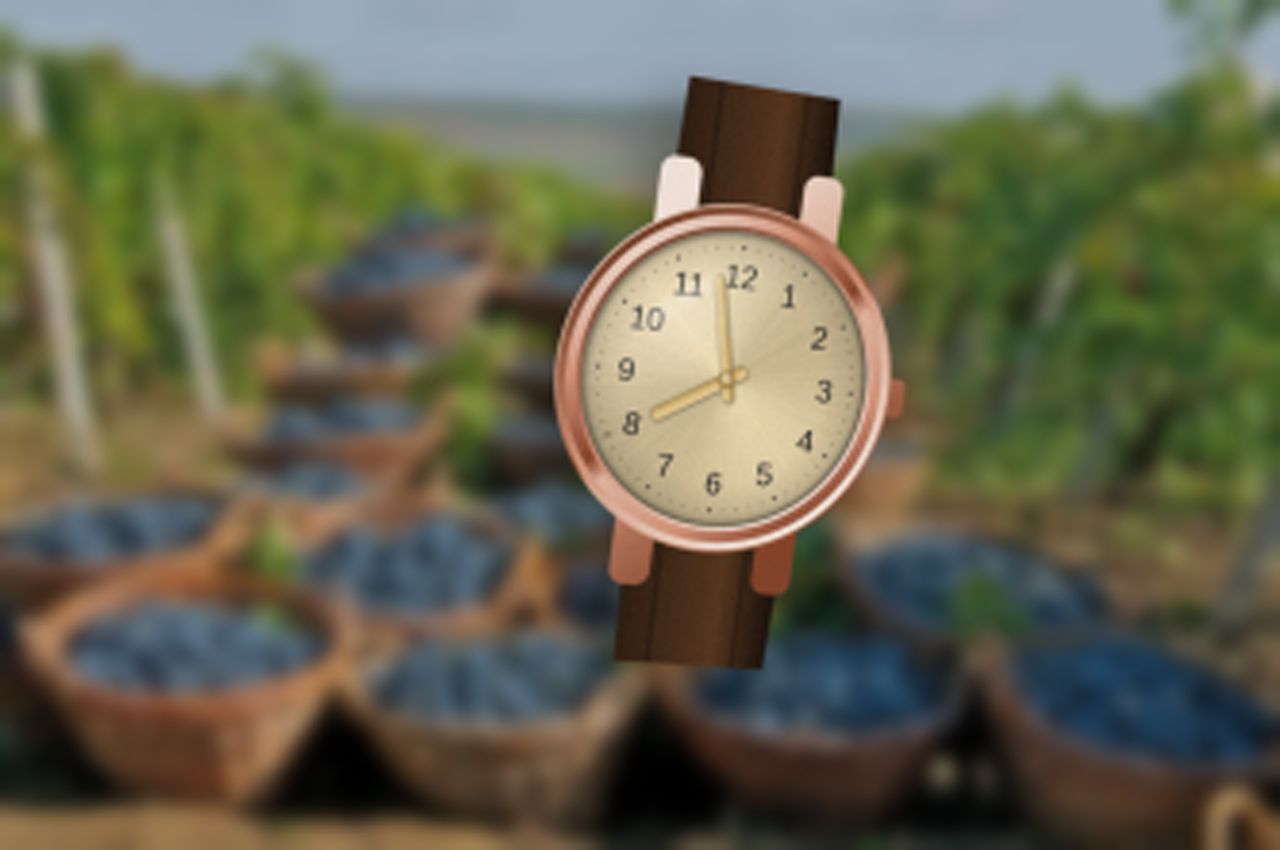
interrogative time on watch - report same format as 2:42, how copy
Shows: 7:58
